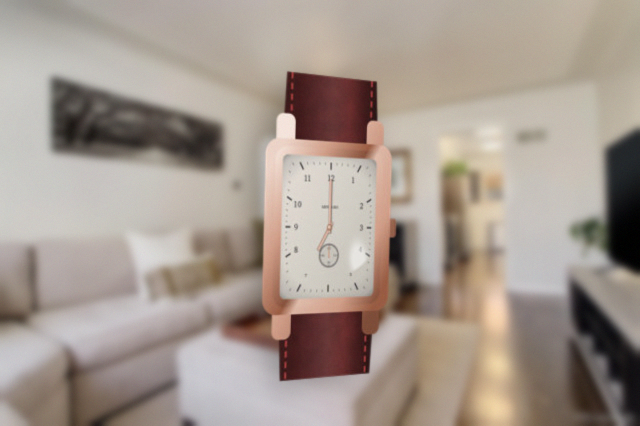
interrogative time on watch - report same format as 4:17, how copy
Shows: 7:00
